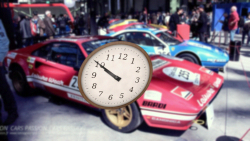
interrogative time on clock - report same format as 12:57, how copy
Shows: 9:50
